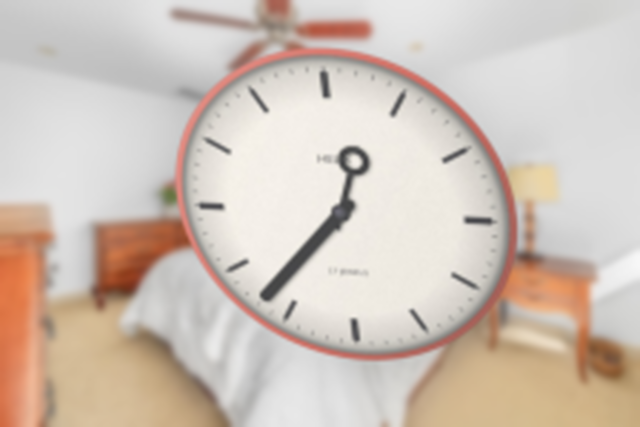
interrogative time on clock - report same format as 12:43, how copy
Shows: 12:37
